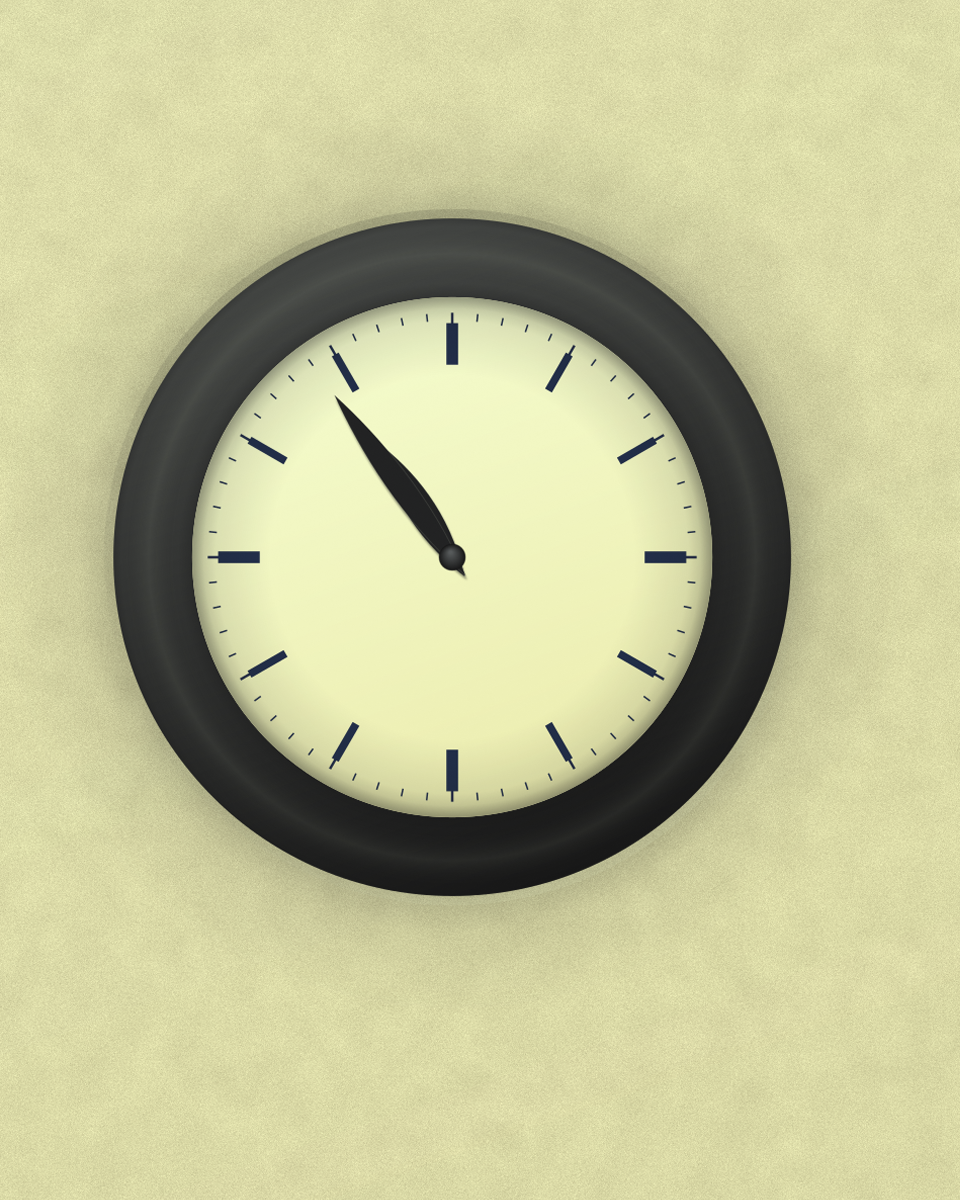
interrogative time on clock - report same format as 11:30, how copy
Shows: 10:54
